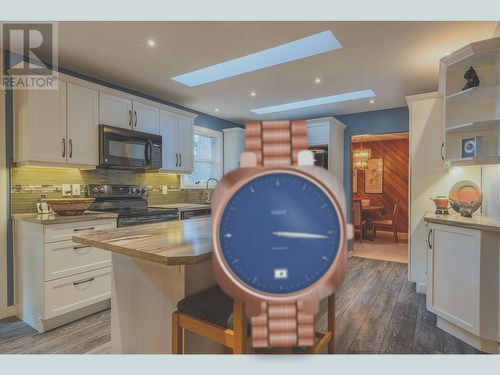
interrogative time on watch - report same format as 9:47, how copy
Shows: 3:16
